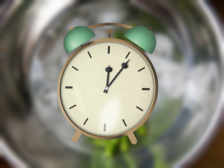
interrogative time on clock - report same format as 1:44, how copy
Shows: 12:06
